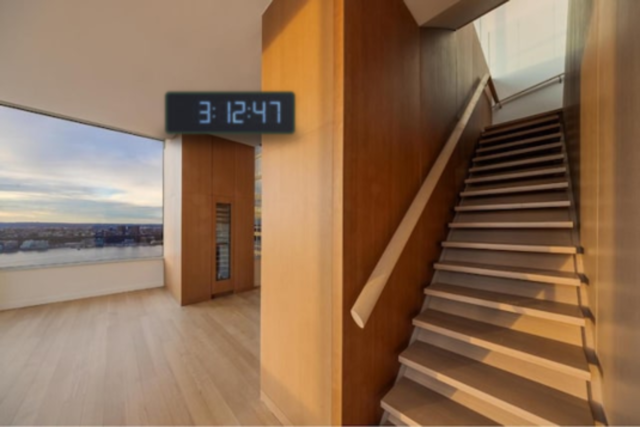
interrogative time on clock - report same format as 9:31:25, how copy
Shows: 3:12:47
